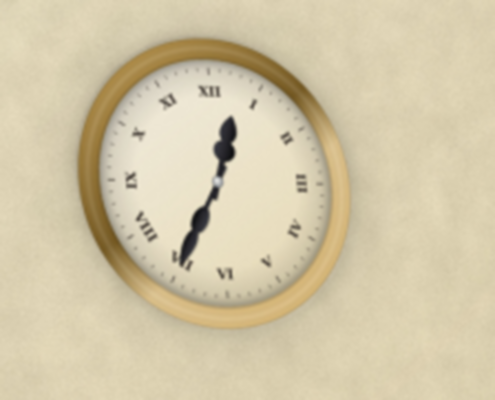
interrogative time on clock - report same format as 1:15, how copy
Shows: 12:35
